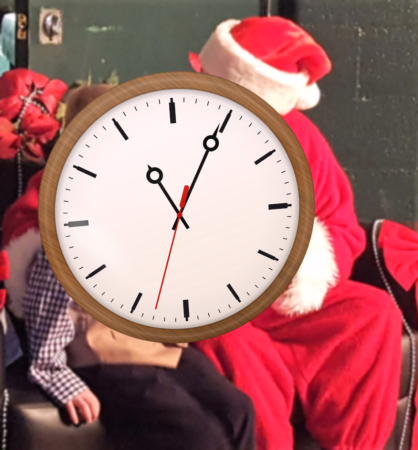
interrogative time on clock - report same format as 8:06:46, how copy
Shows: 11:04:33
